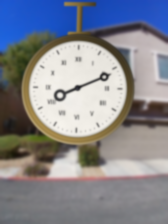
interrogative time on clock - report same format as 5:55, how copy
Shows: 8:11
